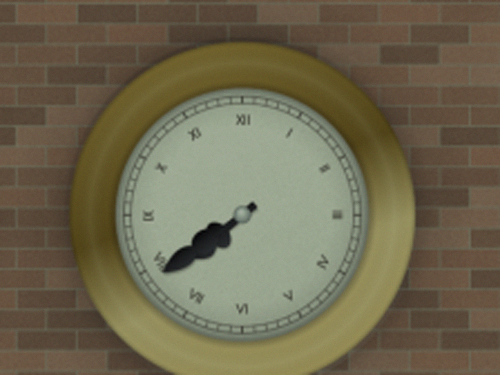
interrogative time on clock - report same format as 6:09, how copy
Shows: 7:39
